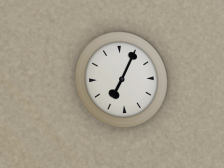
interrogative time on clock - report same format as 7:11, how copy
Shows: 7:05
